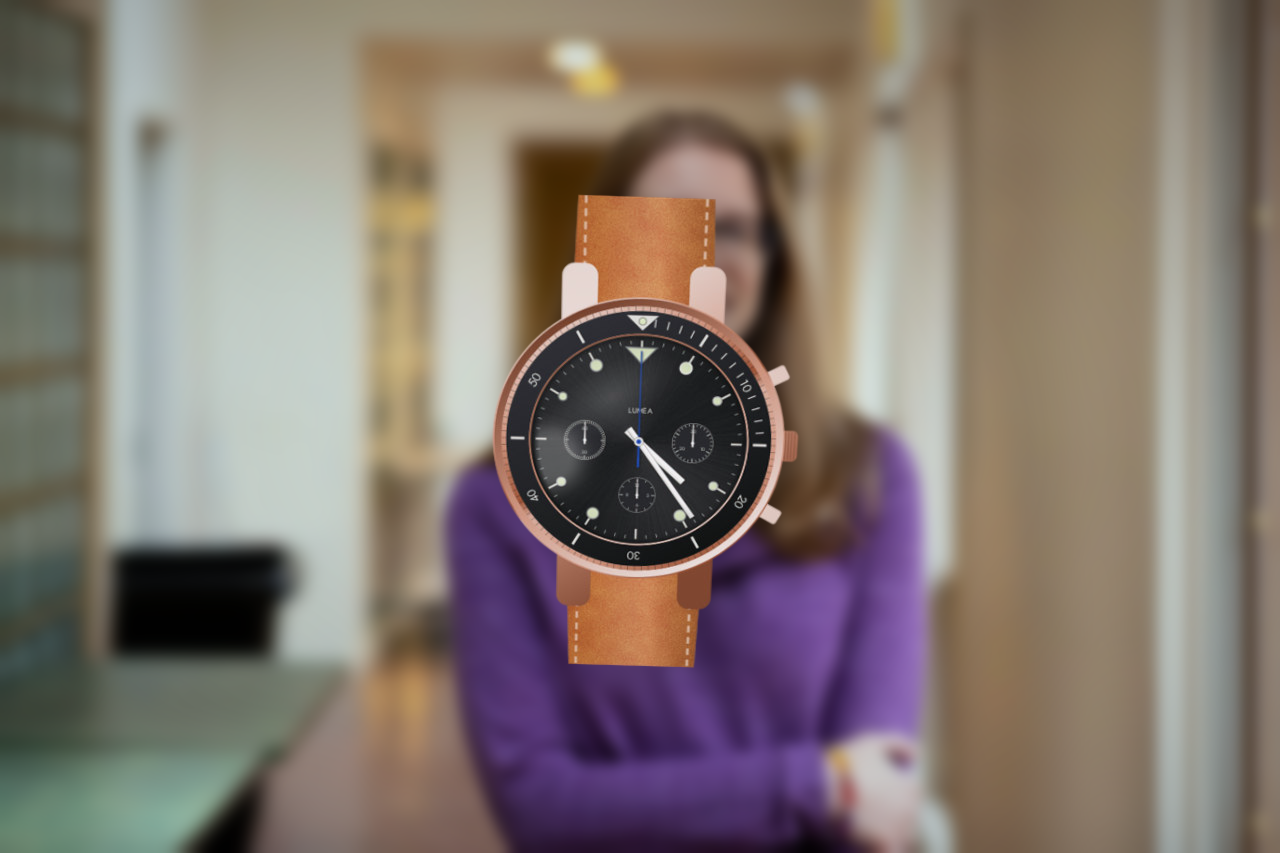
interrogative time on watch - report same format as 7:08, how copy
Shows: 4:24
